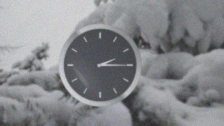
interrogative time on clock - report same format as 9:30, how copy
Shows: 2:15
